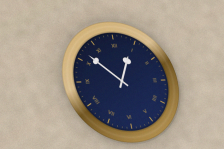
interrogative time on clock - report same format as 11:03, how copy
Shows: 12:52
